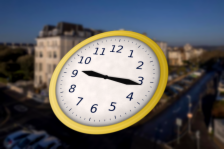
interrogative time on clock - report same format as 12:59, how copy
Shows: 9:16
